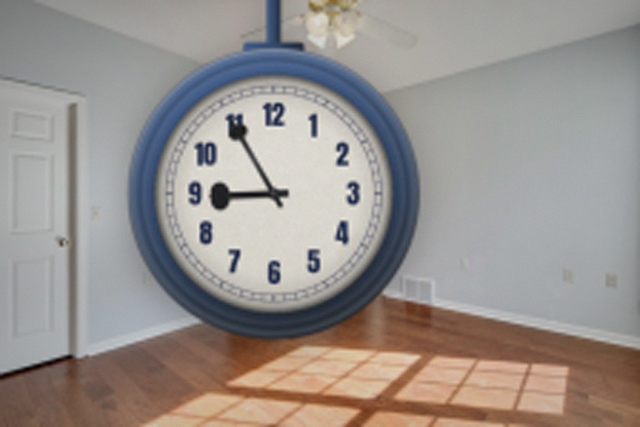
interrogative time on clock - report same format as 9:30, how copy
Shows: 8:55
